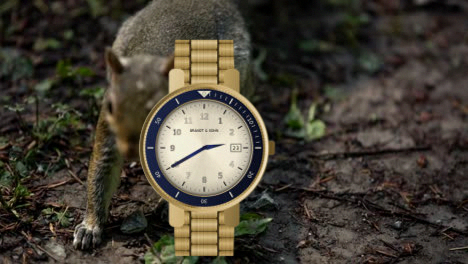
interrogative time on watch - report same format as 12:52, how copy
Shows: 2:40
